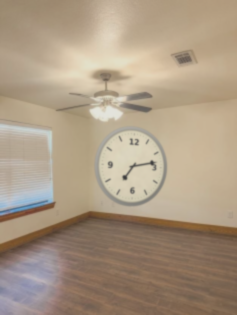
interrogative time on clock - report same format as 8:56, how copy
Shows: 7:13
